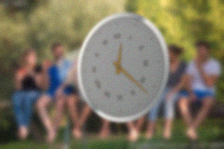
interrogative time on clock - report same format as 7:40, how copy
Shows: 12:22
